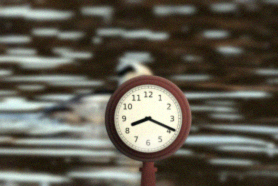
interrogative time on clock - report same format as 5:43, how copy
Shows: 8:19
